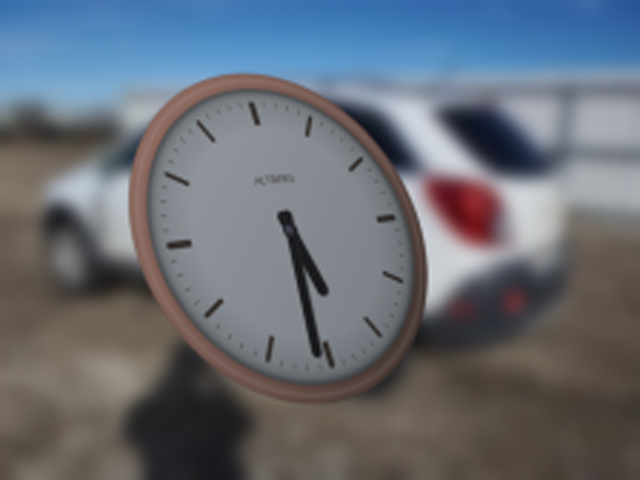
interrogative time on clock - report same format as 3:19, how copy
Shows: 5:31
